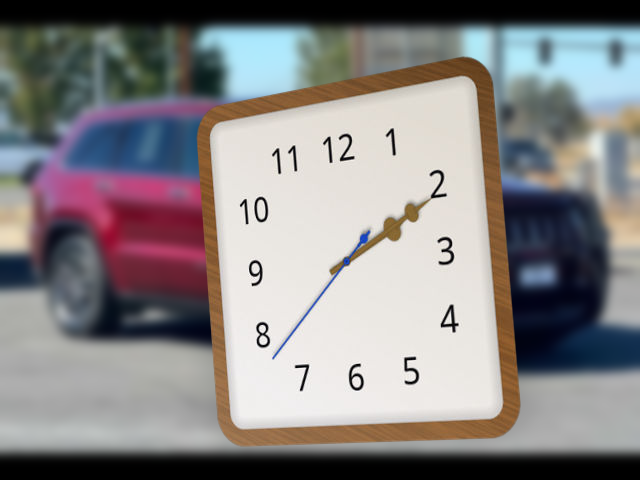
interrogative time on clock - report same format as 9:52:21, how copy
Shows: 2:10:38
